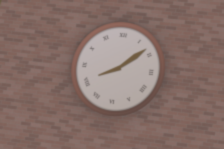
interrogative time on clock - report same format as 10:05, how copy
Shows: 8:08
